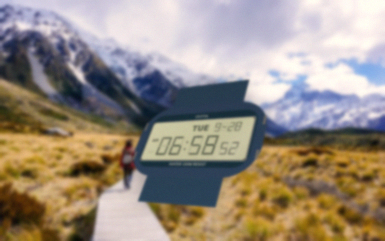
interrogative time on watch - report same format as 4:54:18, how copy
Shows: 6:58:52
